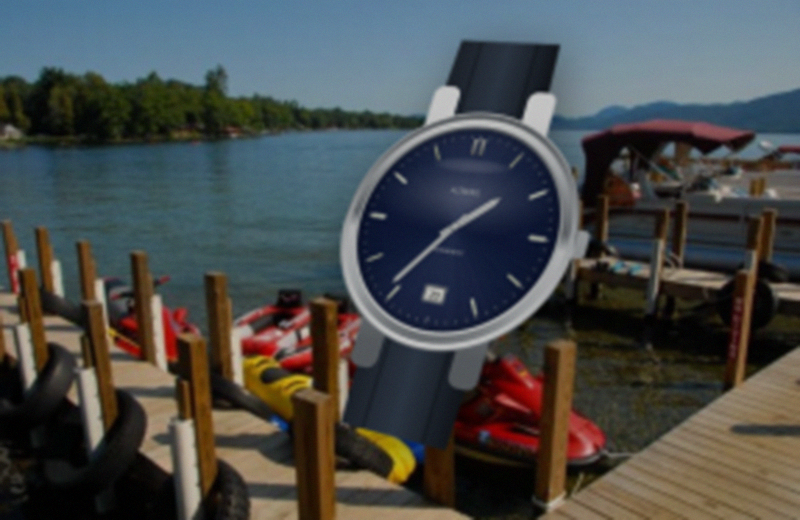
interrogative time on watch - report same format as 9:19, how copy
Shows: 1:36
